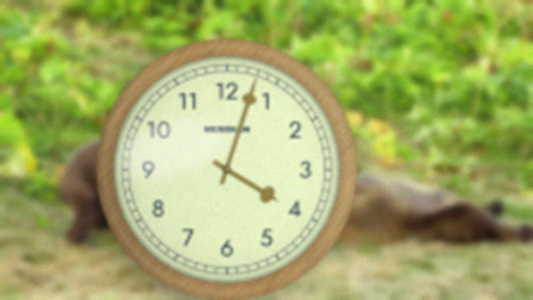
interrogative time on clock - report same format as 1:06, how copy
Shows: 4:03
